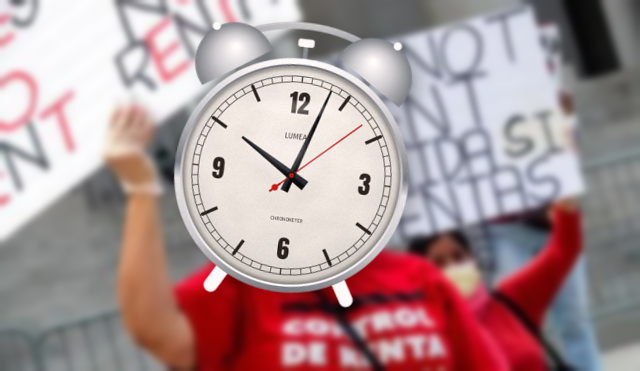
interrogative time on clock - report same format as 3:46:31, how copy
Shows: 10:03:08
